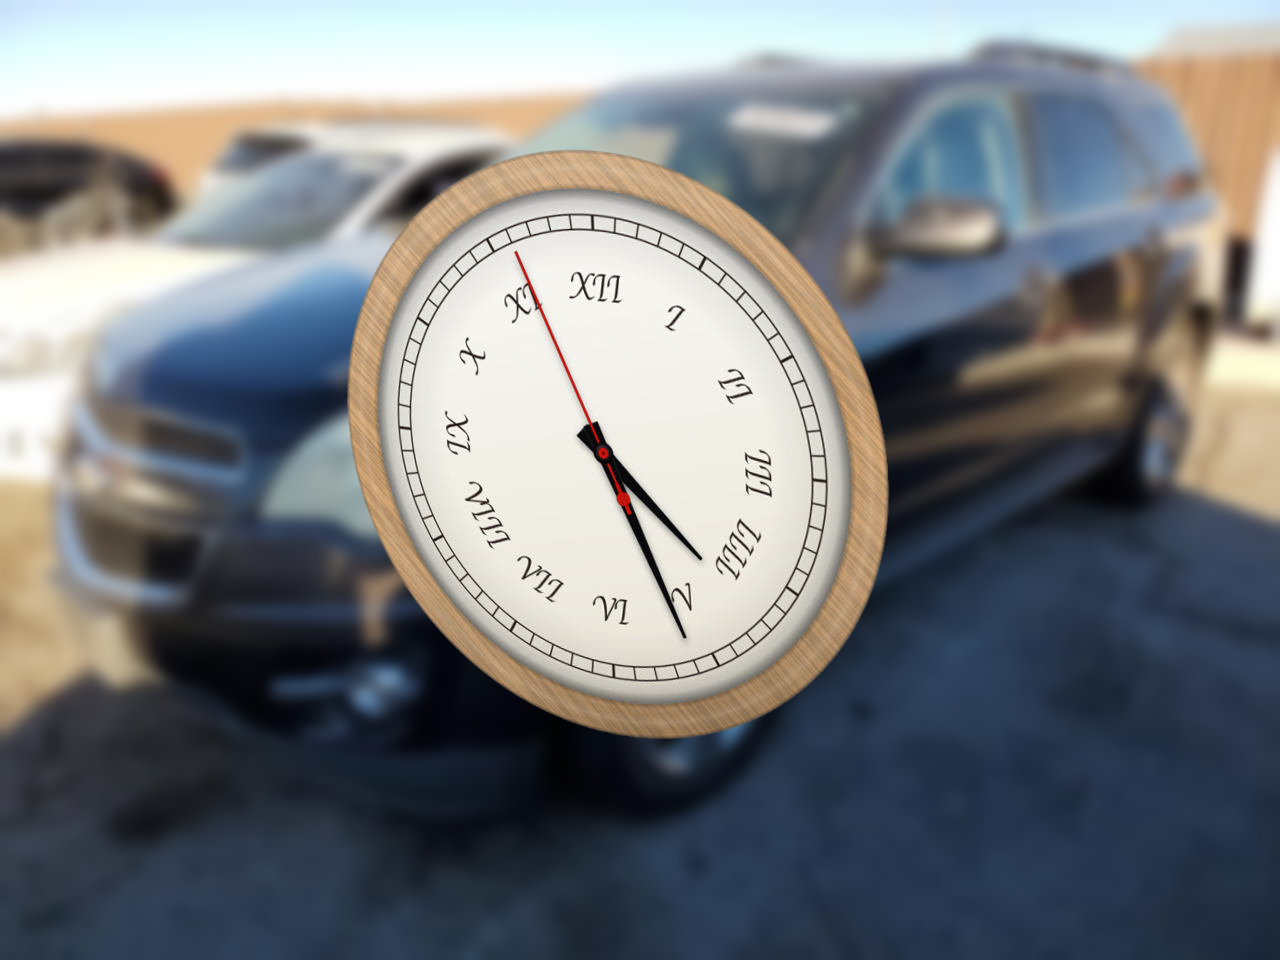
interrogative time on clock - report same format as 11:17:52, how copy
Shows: 4:25:56
